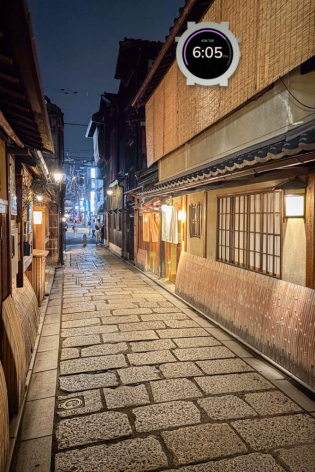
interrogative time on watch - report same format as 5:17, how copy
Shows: 6:05
